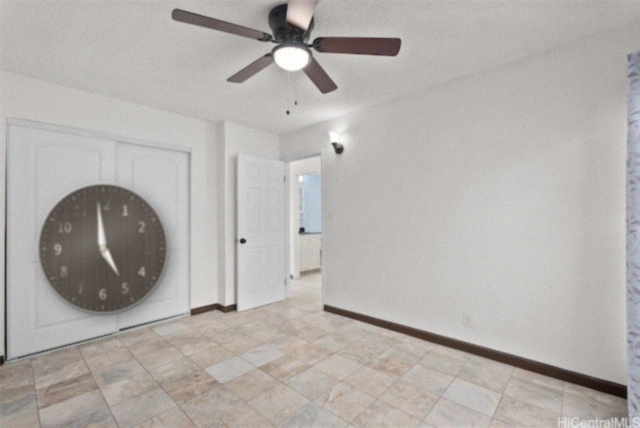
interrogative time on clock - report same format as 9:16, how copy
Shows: 4:59
